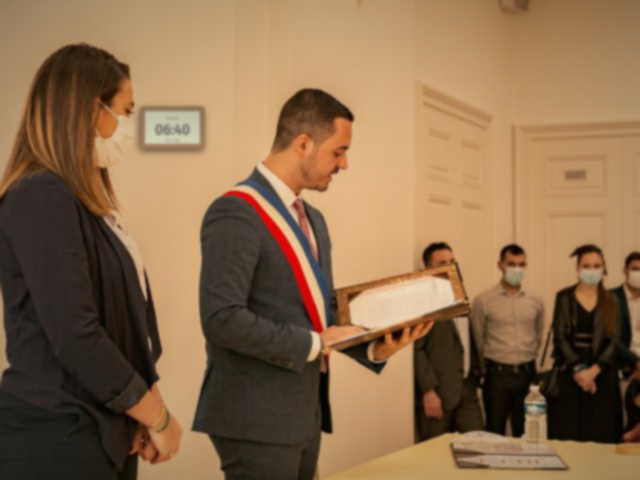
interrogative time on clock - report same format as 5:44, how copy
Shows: 6:40
